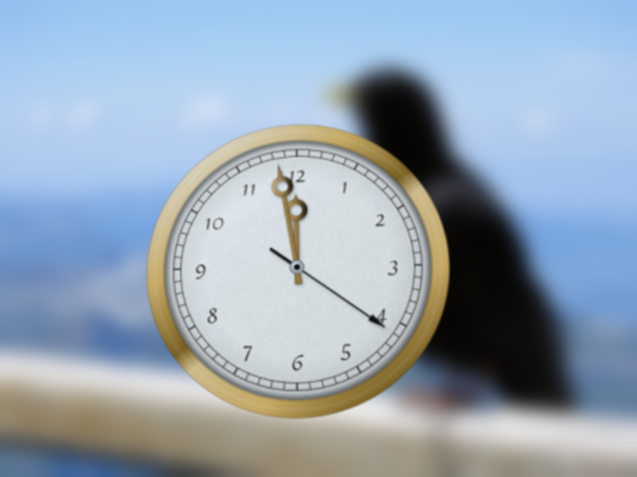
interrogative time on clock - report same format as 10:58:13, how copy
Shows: 11:58:21
